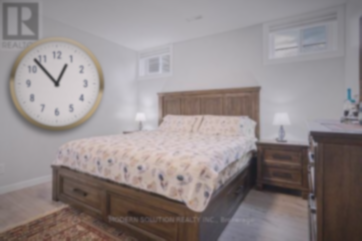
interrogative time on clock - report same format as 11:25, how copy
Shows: 12:53
